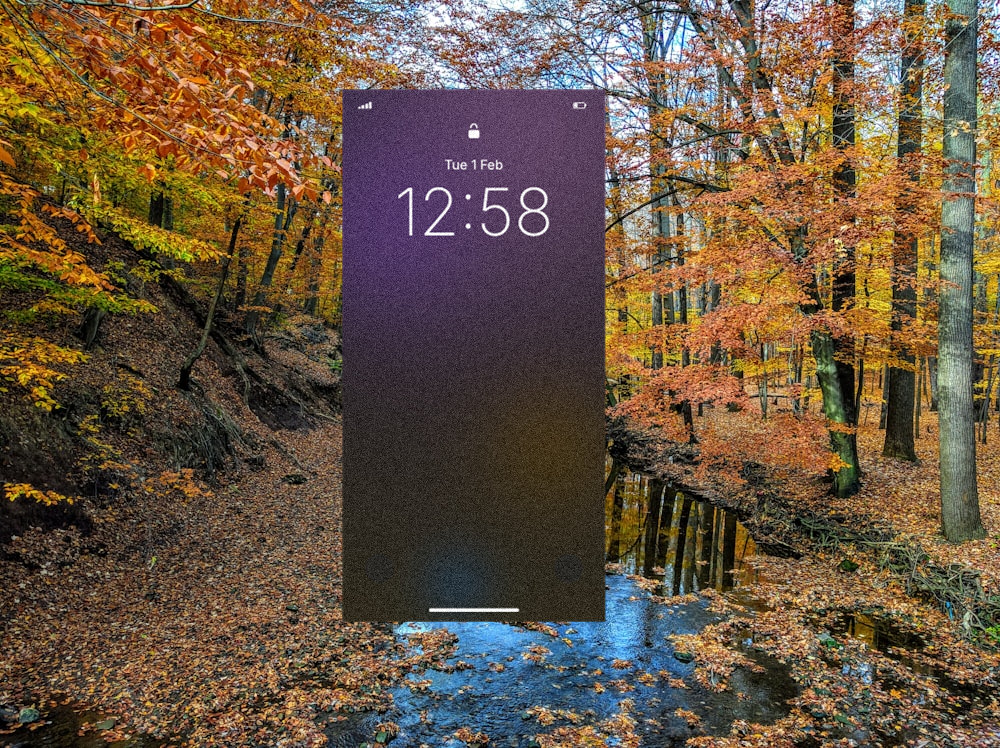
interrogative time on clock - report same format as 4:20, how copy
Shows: 12:58
